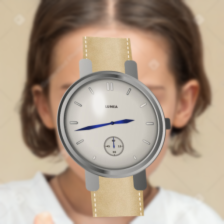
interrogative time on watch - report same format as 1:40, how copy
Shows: 2:43
